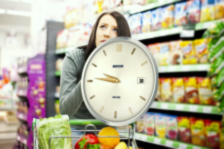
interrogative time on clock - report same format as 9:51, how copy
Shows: 9:46
